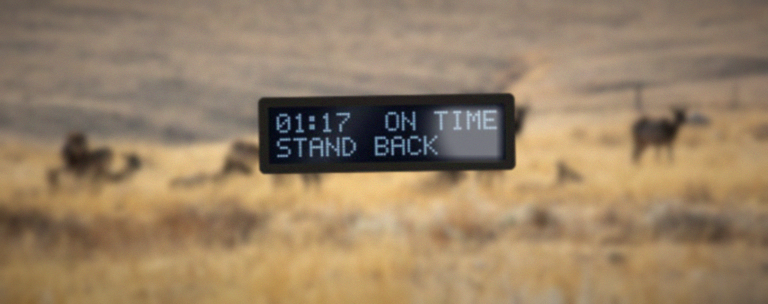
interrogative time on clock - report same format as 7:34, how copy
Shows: 1:17
